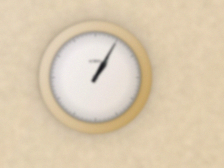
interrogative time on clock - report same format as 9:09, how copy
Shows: 1:05
